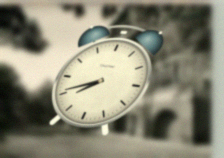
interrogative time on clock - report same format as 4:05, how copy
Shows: 7:41
